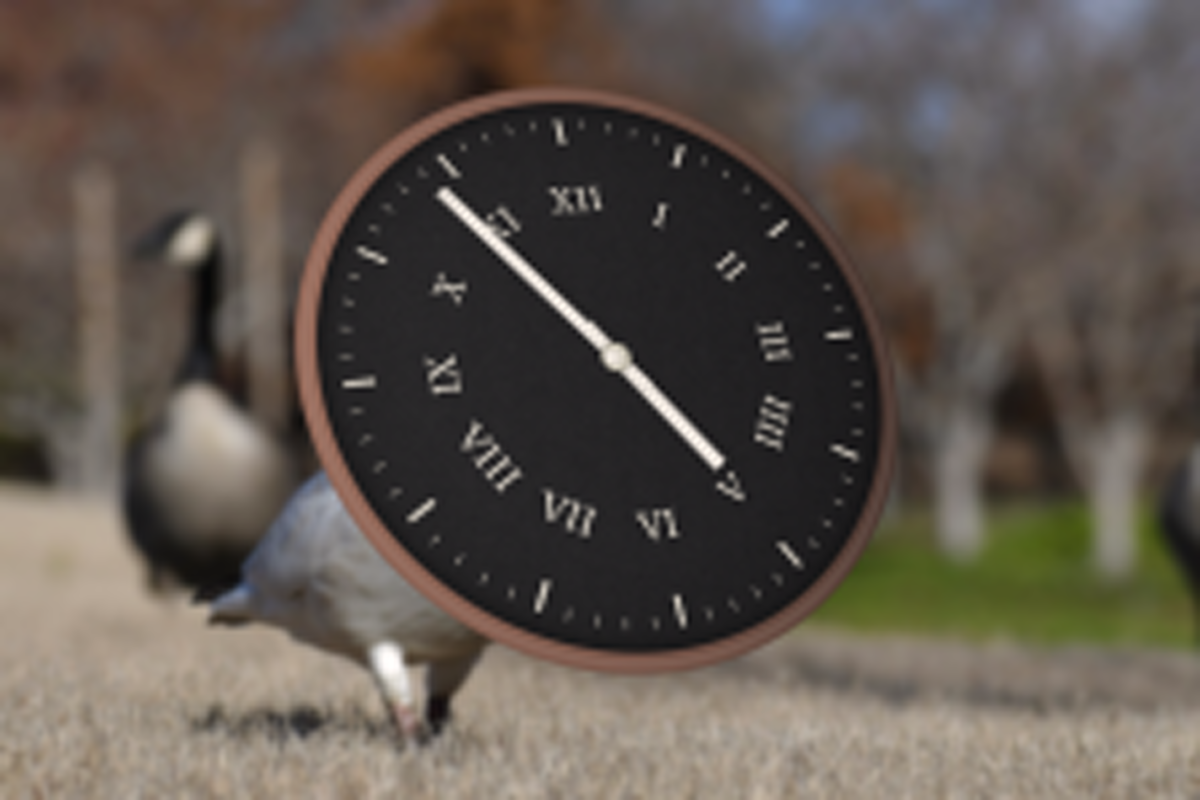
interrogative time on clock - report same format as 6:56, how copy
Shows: 4:54
